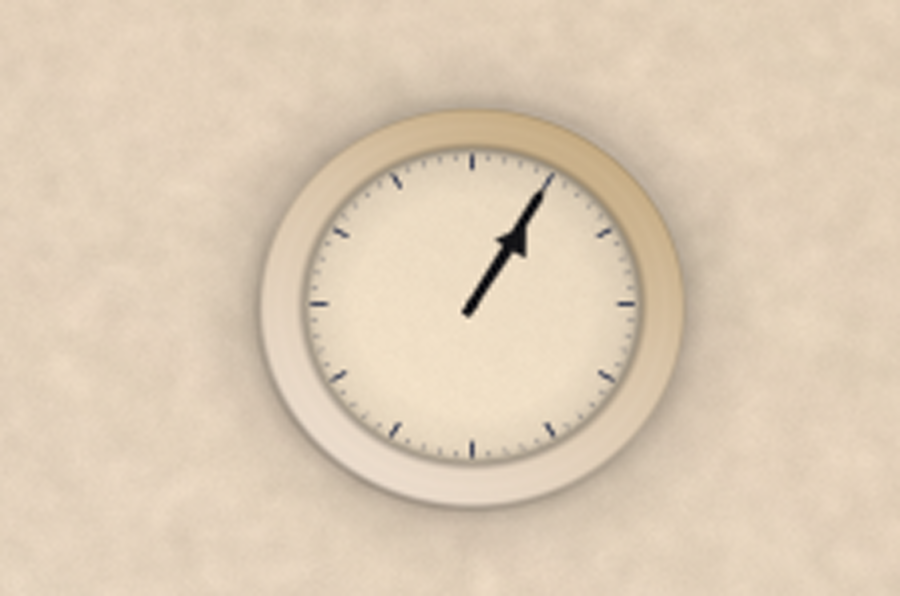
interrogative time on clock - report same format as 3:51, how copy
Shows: 1:05
